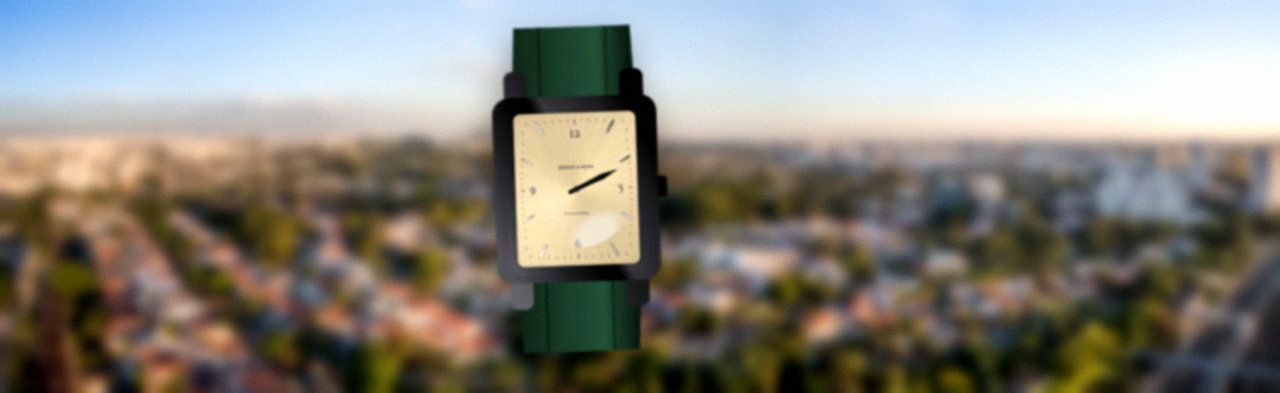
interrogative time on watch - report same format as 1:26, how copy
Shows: 2:11
